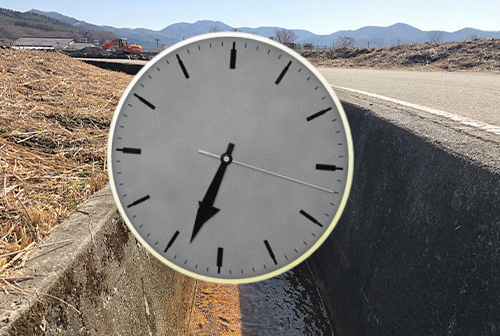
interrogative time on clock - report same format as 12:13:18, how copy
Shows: 6:33:17
